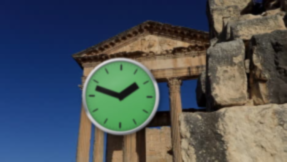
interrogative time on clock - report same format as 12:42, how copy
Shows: 1:48
